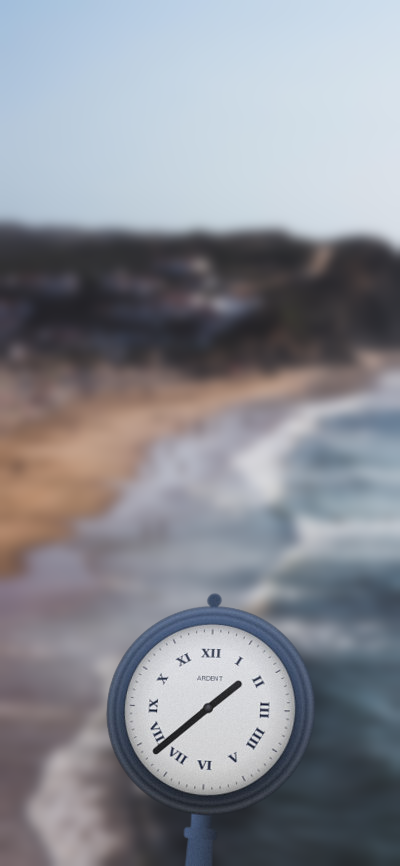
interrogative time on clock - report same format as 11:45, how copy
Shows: 1:38
